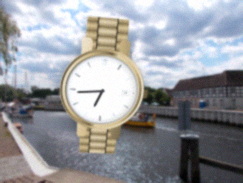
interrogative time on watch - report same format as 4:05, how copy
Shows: 6:44
